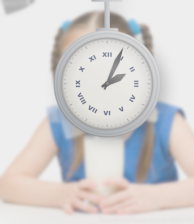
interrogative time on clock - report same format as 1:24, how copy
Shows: 2:04
